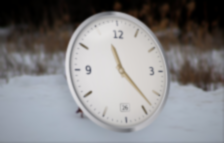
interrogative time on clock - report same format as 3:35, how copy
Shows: 11:23
